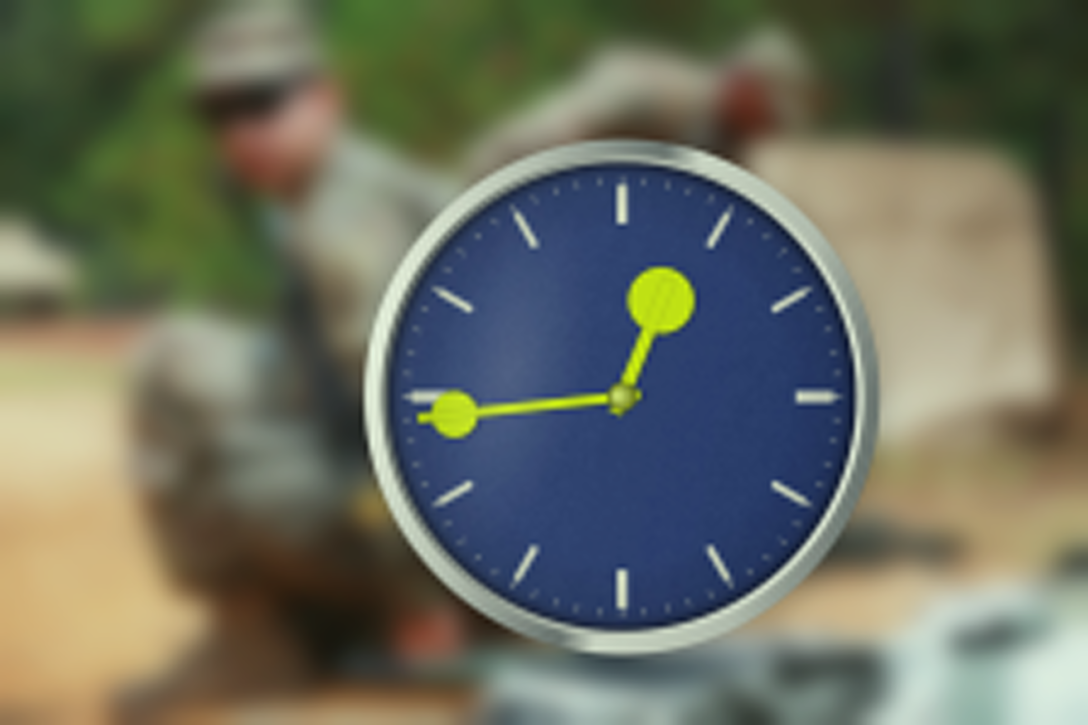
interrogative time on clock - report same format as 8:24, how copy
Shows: 12:44
